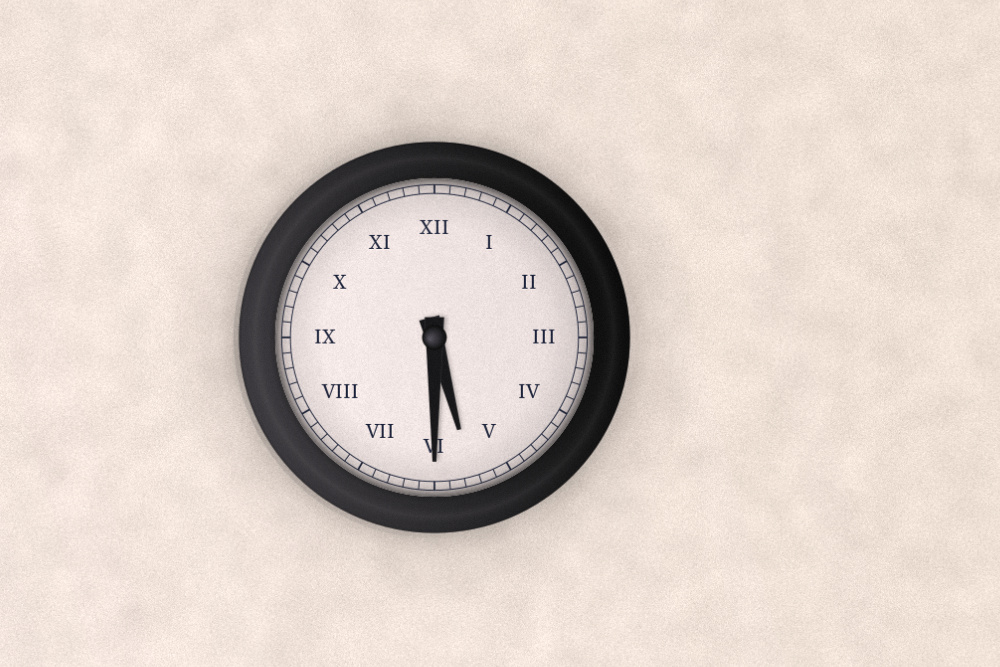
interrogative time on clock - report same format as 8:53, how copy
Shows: 5:30
